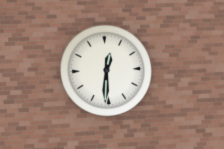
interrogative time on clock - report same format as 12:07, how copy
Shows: 12:31
